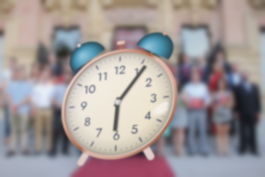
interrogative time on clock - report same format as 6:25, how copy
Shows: 6:06
